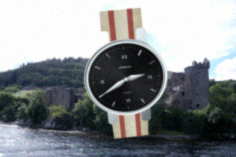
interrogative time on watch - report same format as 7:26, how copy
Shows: 2:40
